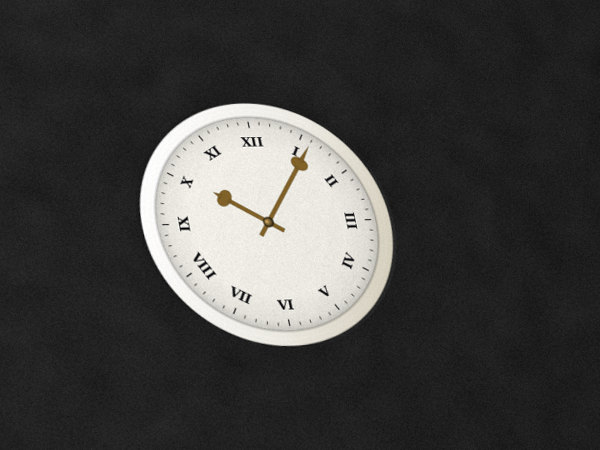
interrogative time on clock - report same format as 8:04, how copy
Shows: 10:06
